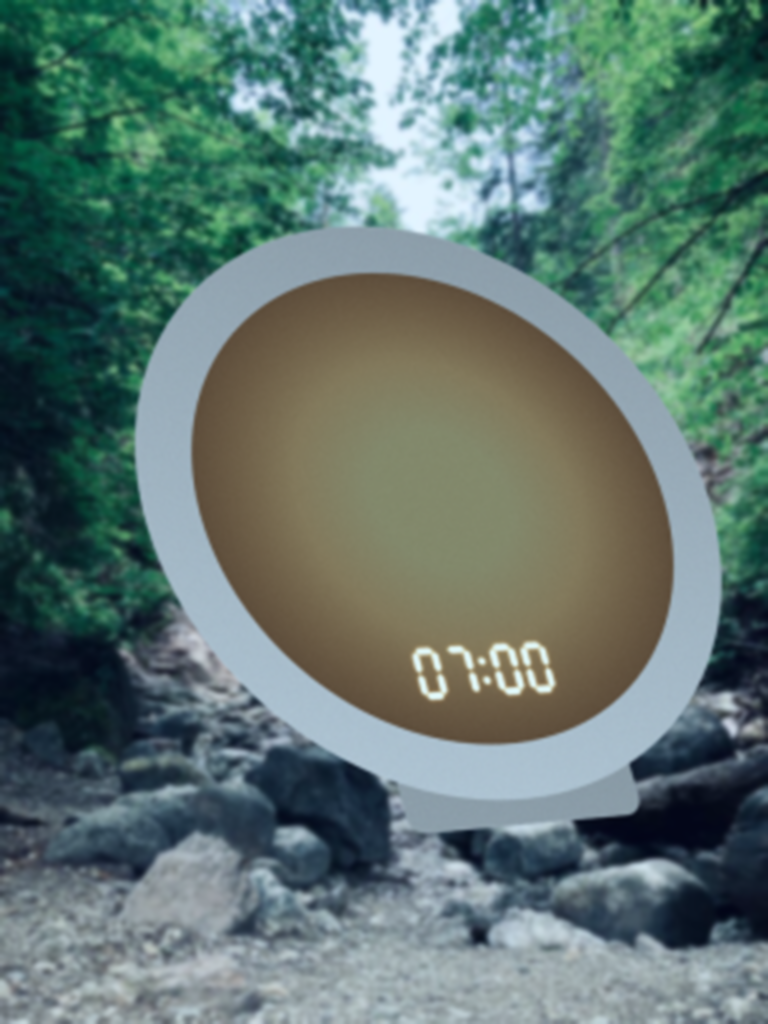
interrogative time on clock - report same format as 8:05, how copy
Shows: 7:00
